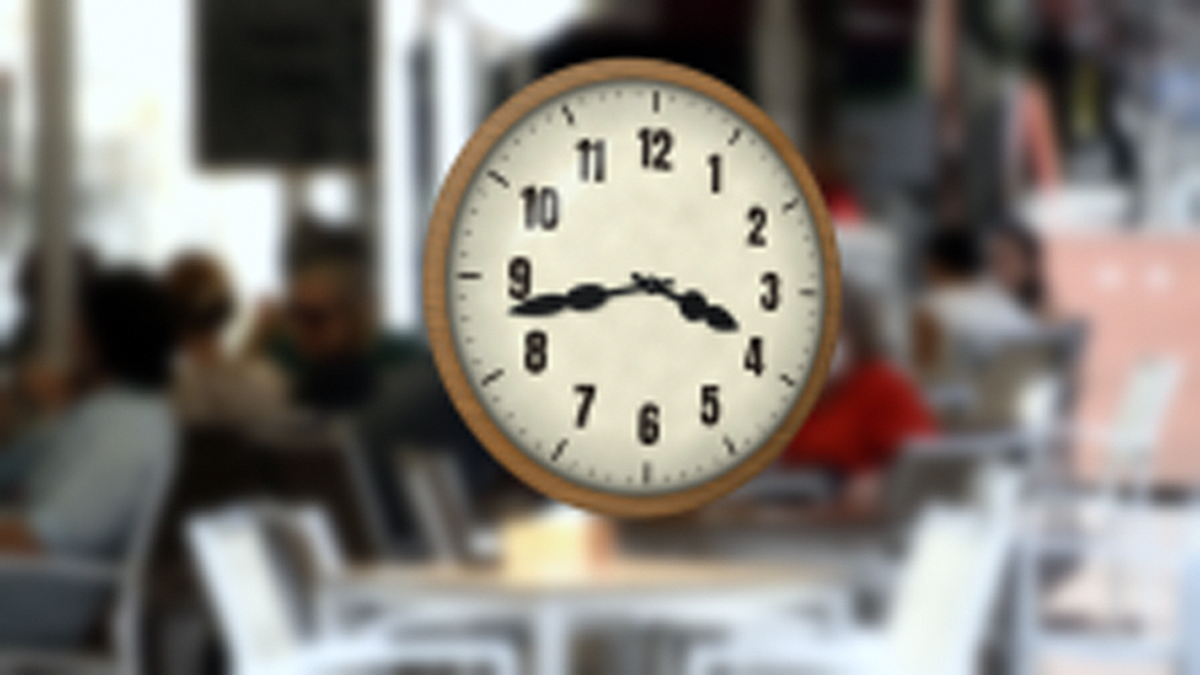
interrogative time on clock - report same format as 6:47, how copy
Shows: 3:43
